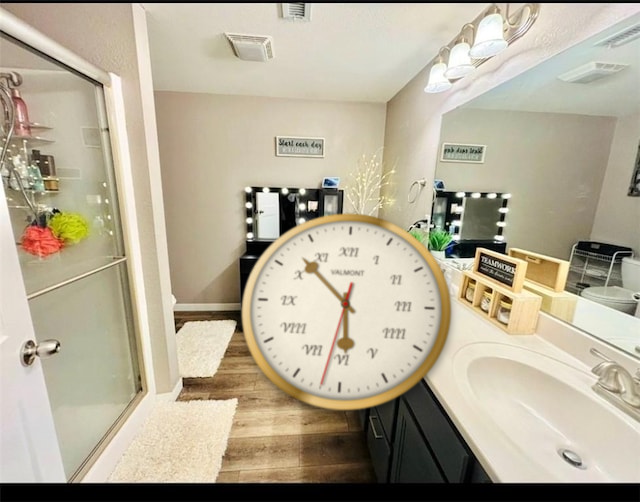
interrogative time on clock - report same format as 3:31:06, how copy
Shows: 5:52:32
